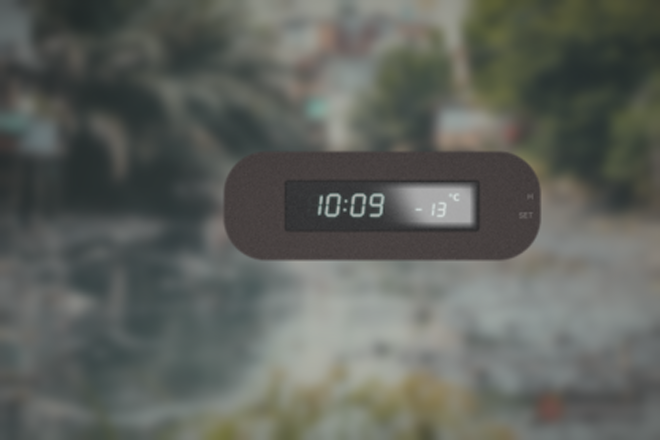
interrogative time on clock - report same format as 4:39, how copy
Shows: 10:09
